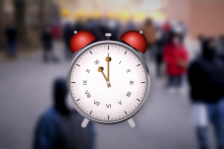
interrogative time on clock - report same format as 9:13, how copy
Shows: 11:00
